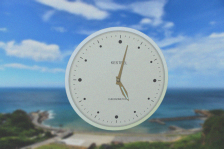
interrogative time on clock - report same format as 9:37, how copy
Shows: 5:02
